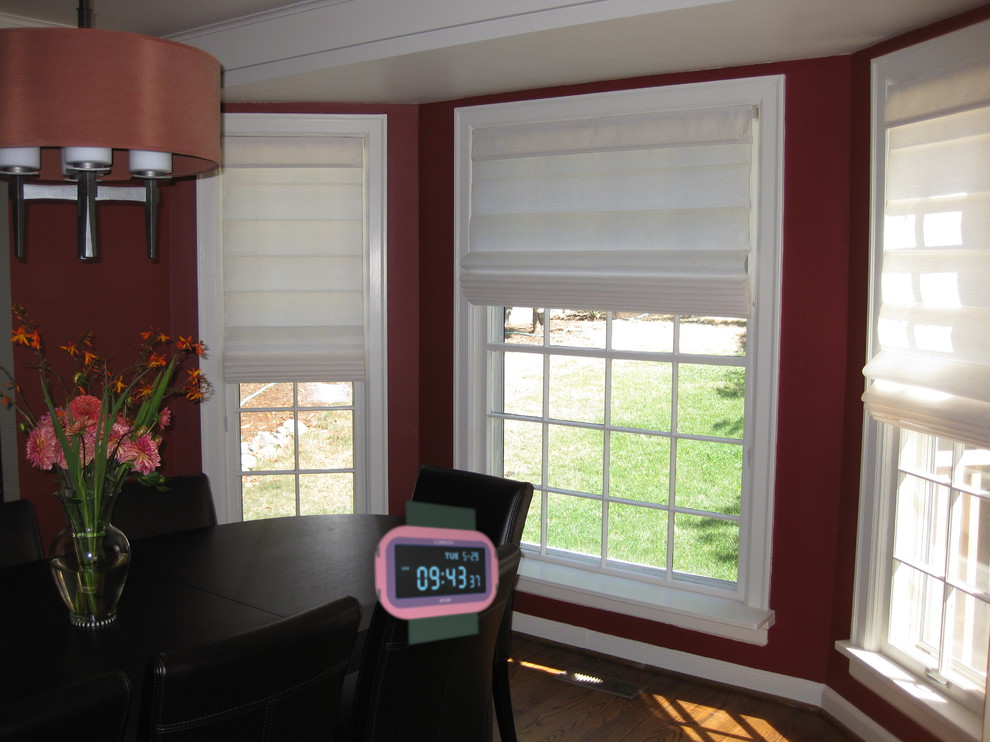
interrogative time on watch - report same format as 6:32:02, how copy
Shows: 9:43:37
